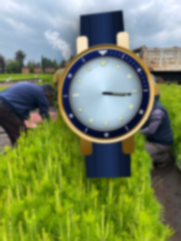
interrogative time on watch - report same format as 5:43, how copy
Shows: 3:16
